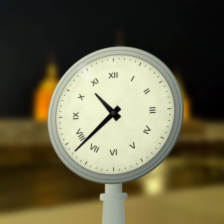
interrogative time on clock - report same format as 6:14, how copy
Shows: 10:38
